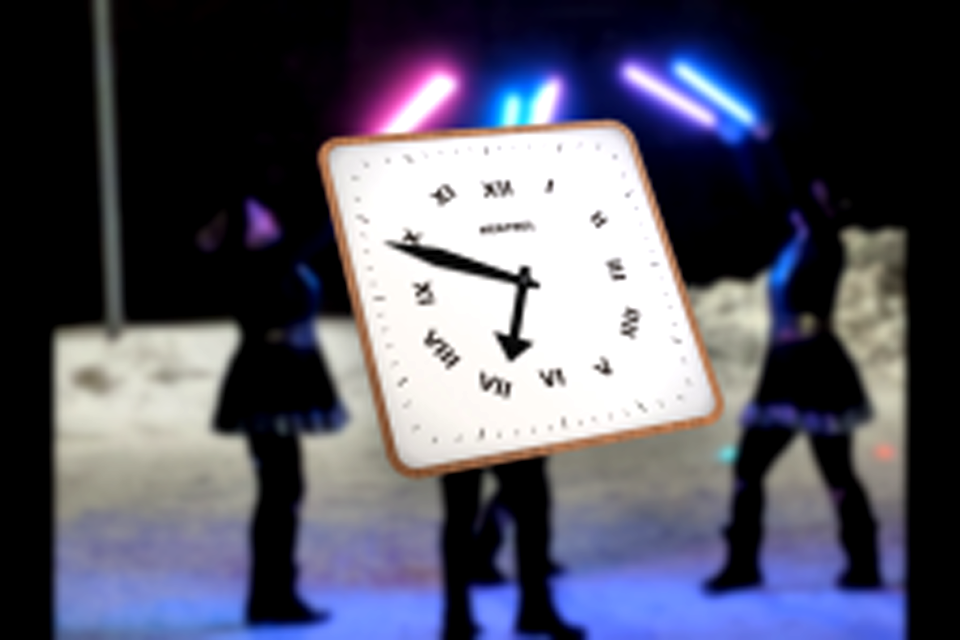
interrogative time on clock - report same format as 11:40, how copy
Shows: 6:49
